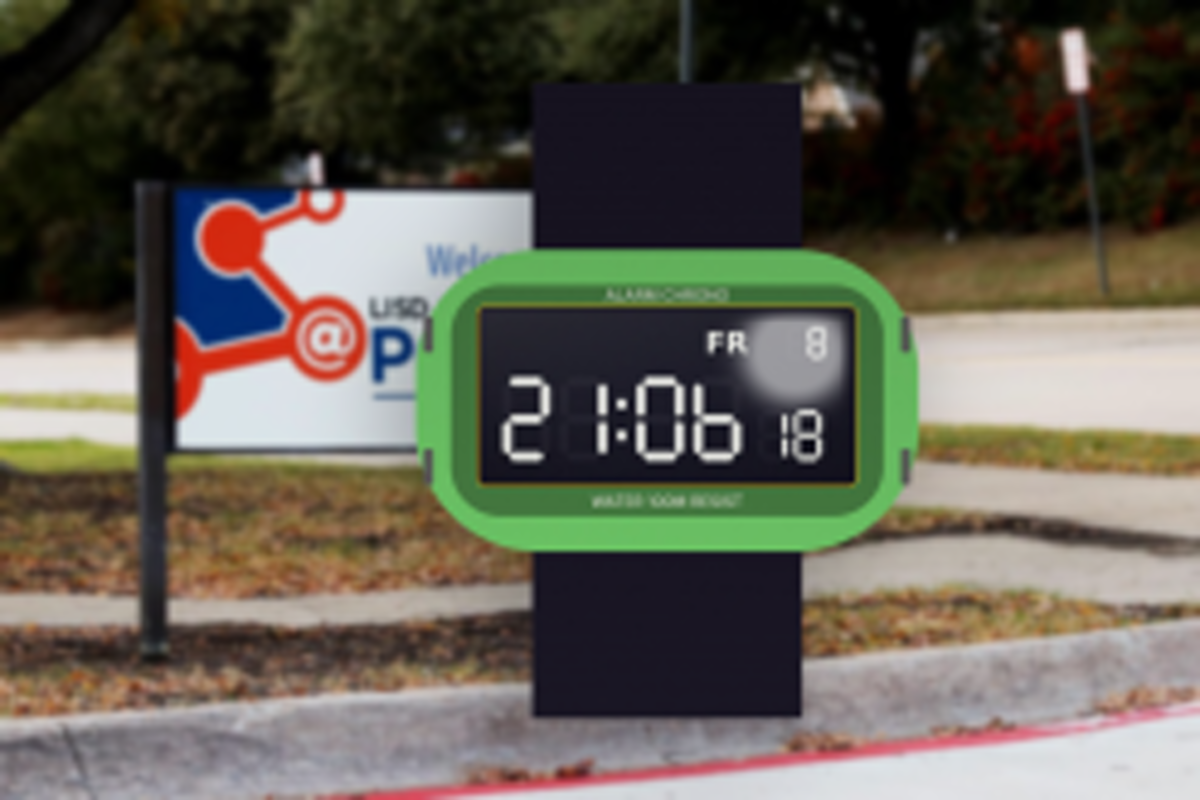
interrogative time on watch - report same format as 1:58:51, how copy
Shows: 21:06:18
